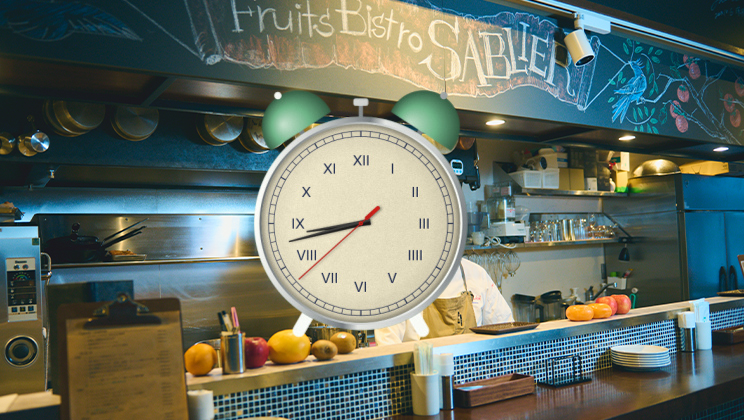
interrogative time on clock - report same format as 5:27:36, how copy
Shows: 8:42:38
